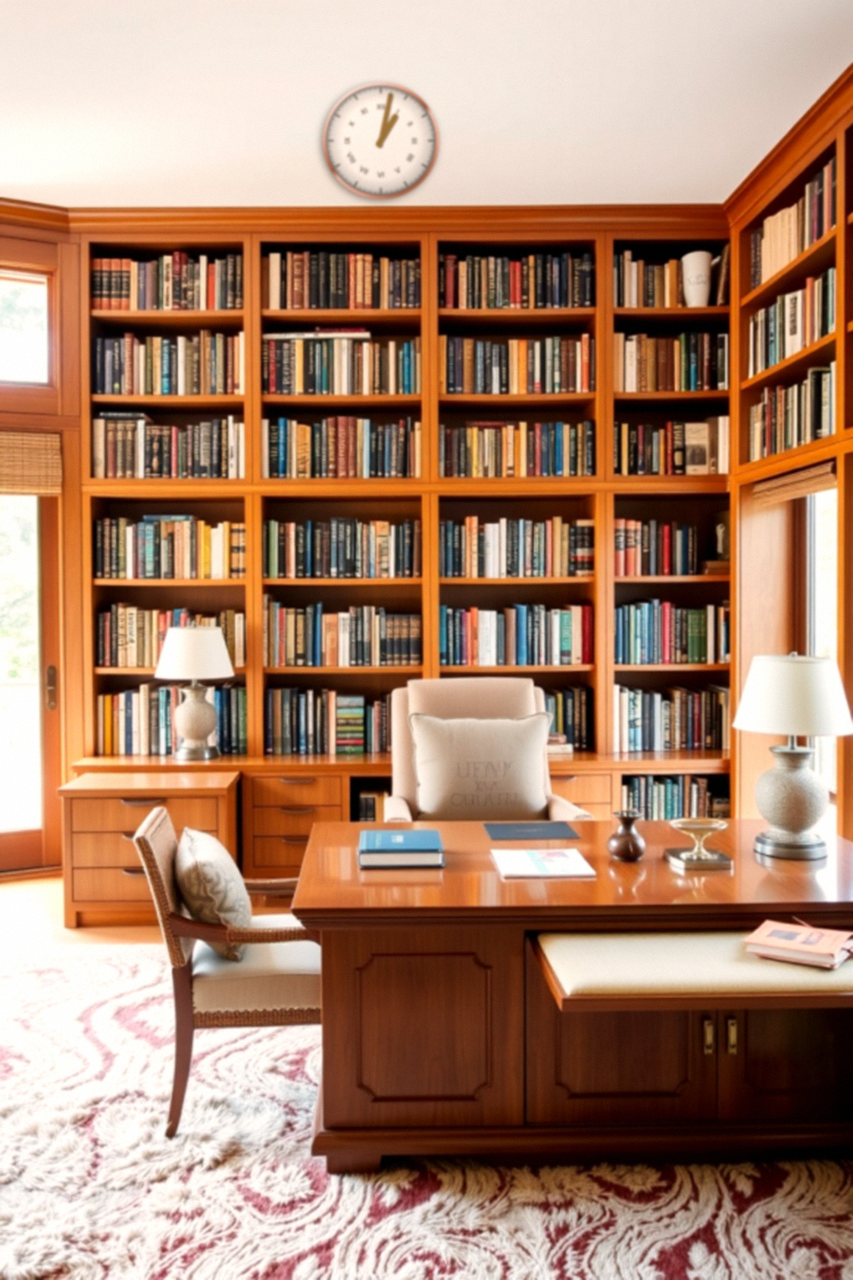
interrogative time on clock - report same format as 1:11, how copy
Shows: 1:02
